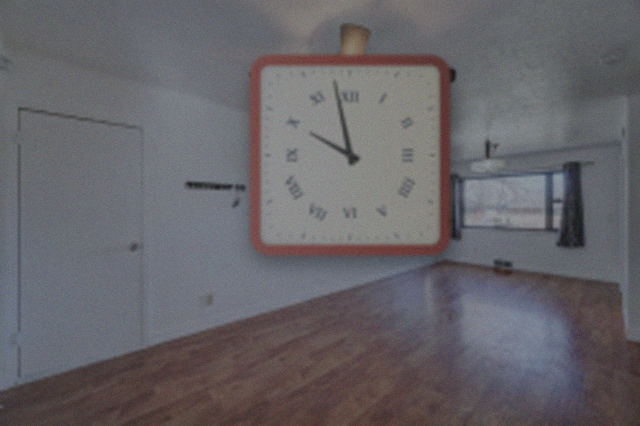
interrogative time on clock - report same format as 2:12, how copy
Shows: 9:58
